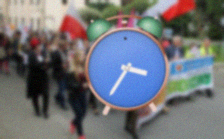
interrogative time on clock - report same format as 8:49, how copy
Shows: 3:36
